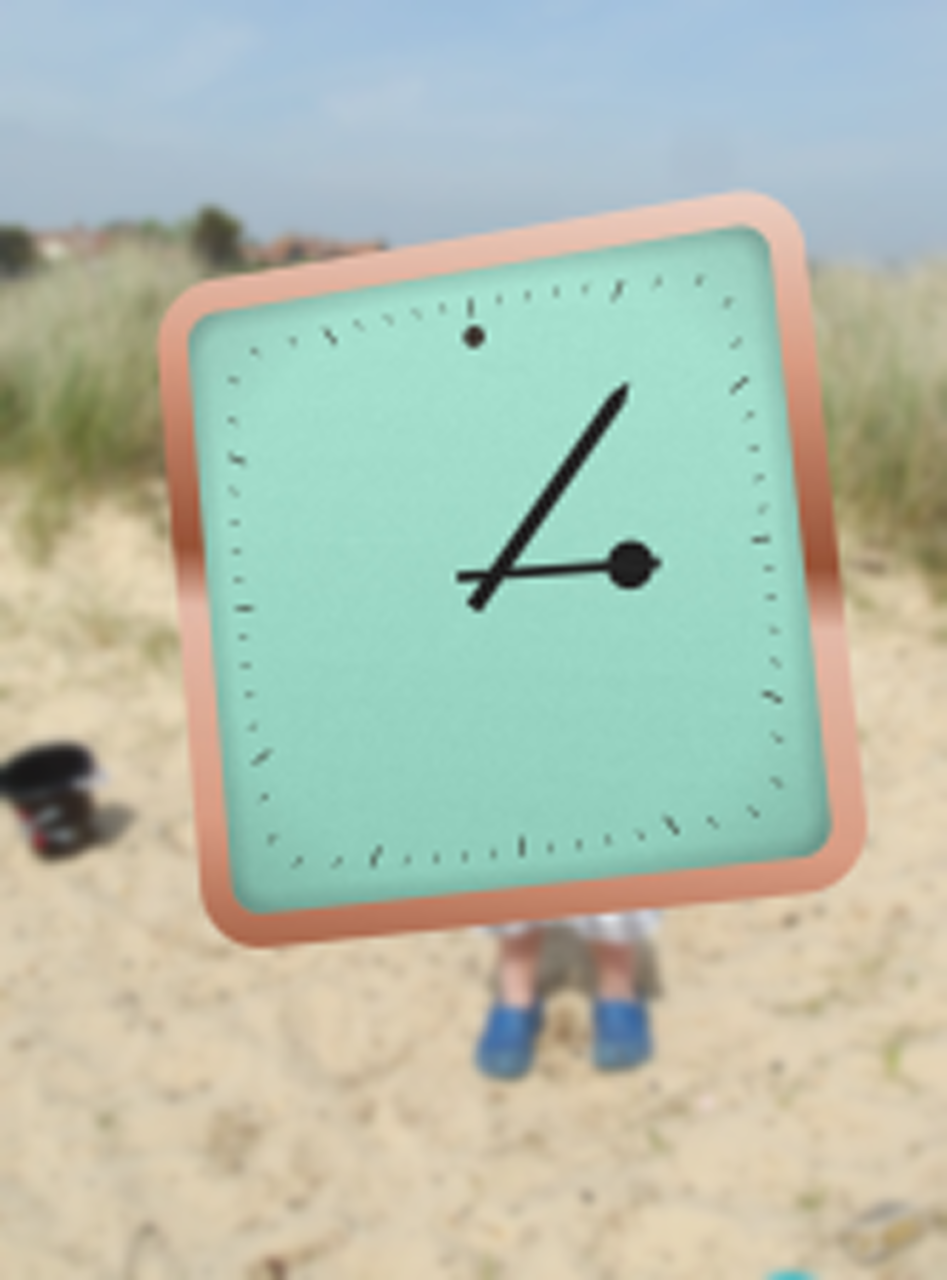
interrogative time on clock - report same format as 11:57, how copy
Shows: 3:07
